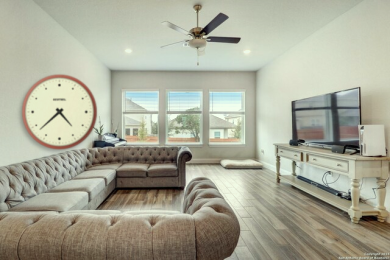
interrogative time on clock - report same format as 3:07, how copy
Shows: 4:38
